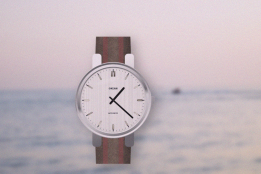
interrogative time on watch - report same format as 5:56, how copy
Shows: 1:22
